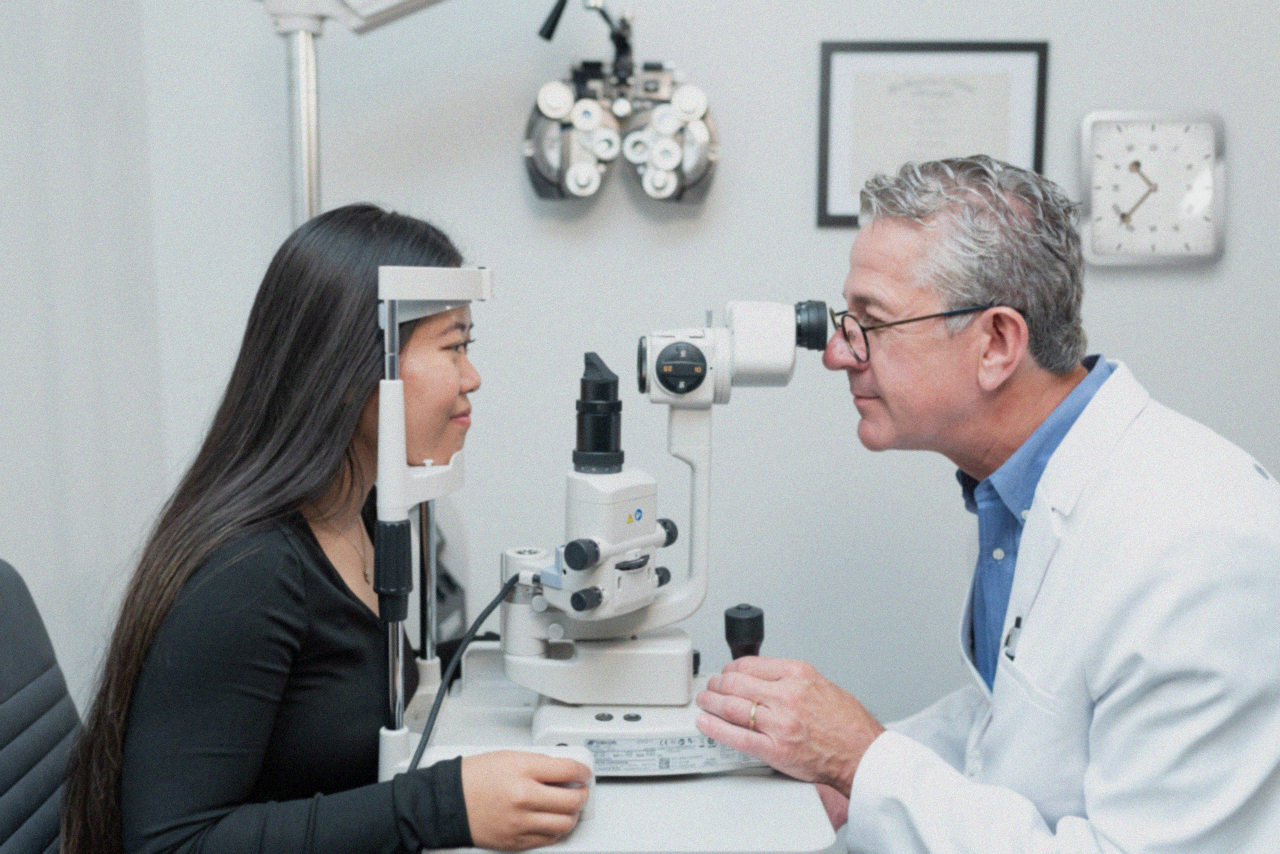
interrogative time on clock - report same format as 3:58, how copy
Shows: 10:37
